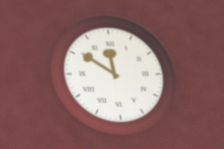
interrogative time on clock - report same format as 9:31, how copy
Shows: 11:51
